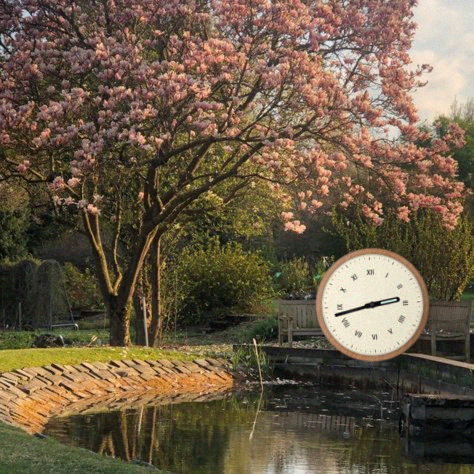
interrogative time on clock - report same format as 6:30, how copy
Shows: 2:43
